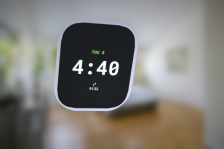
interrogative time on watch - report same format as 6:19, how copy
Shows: 4:40
